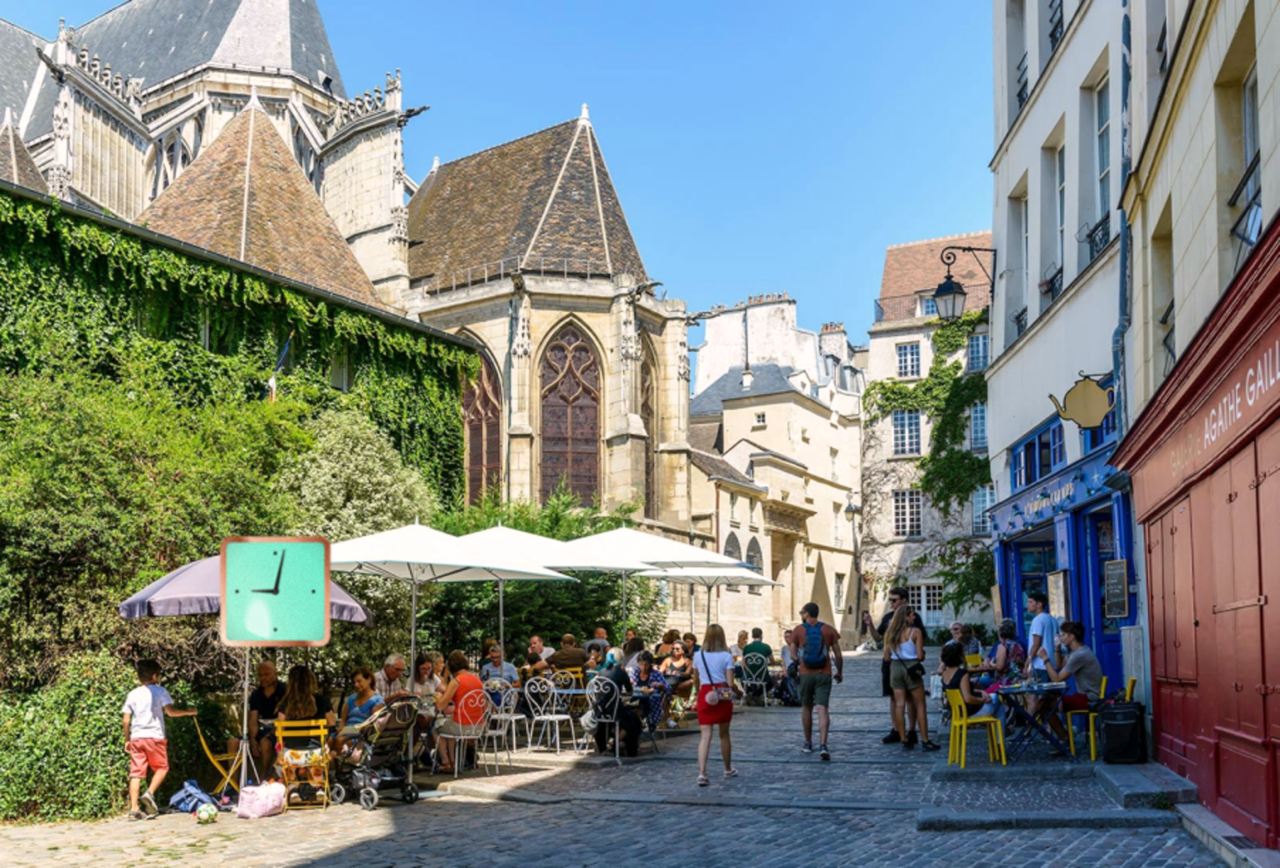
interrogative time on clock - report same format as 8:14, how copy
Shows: 9:02
